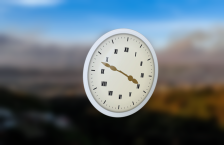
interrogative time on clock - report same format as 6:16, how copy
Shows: 3:48
